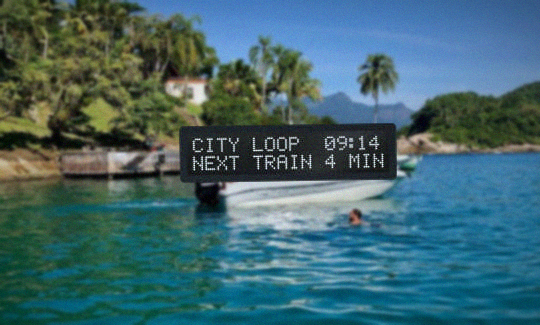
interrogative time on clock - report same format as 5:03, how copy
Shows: 9:14
